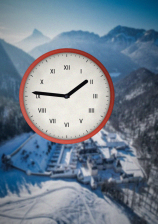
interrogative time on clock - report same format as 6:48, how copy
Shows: 1:46
